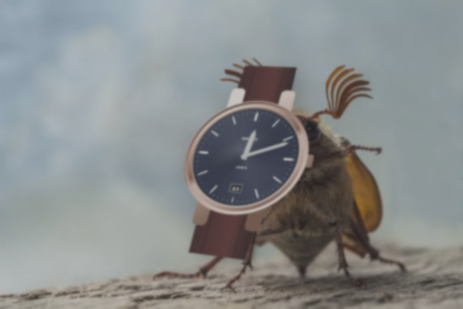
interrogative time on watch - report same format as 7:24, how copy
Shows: 12:11
